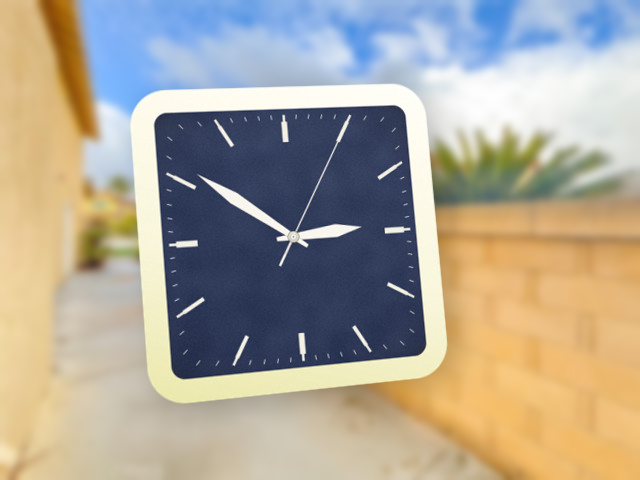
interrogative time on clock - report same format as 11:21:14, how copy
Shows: 2:51:05
